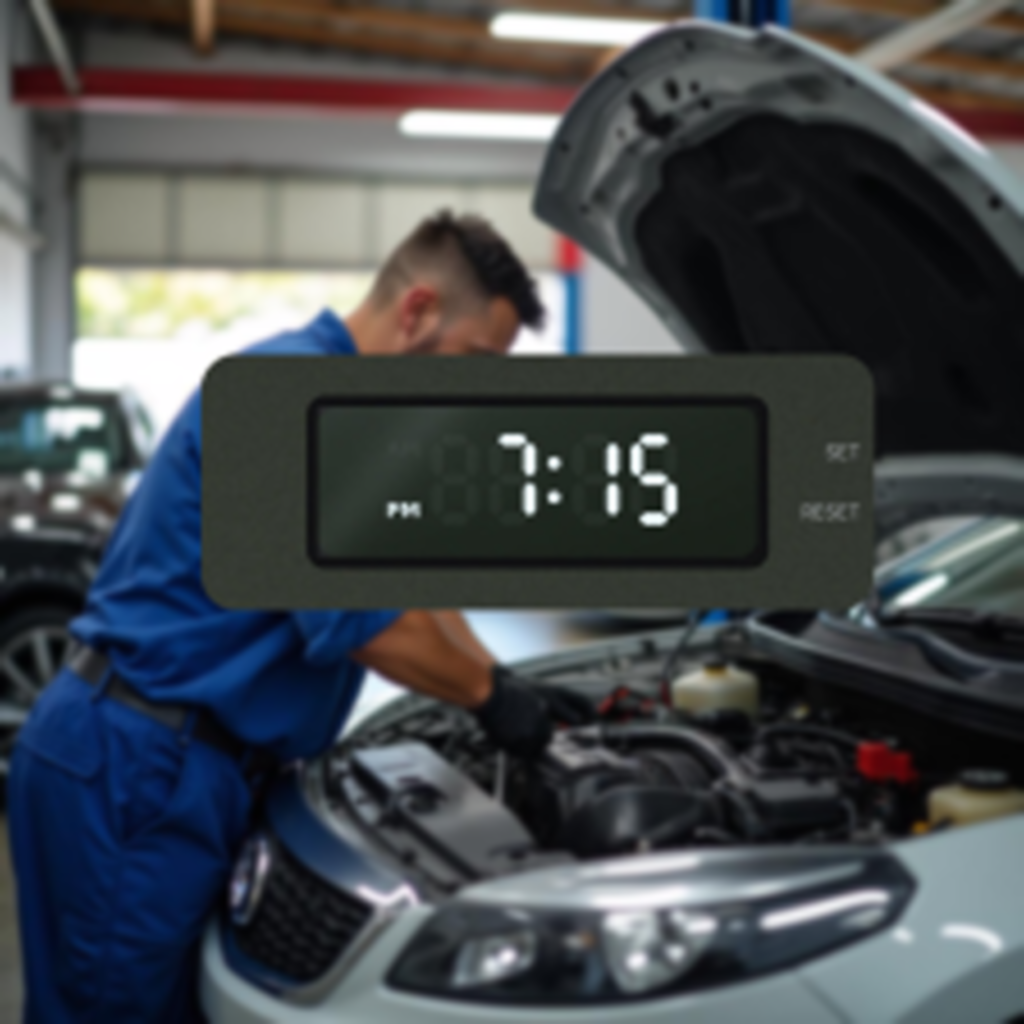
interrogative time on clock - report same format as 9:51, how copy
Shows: 7:15
